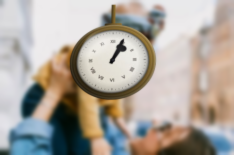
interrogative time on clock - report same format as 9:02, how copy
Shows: 1:04
